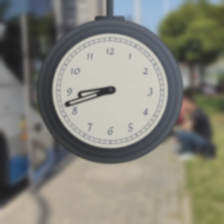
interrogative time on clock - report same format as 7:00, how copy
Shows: 8:42
